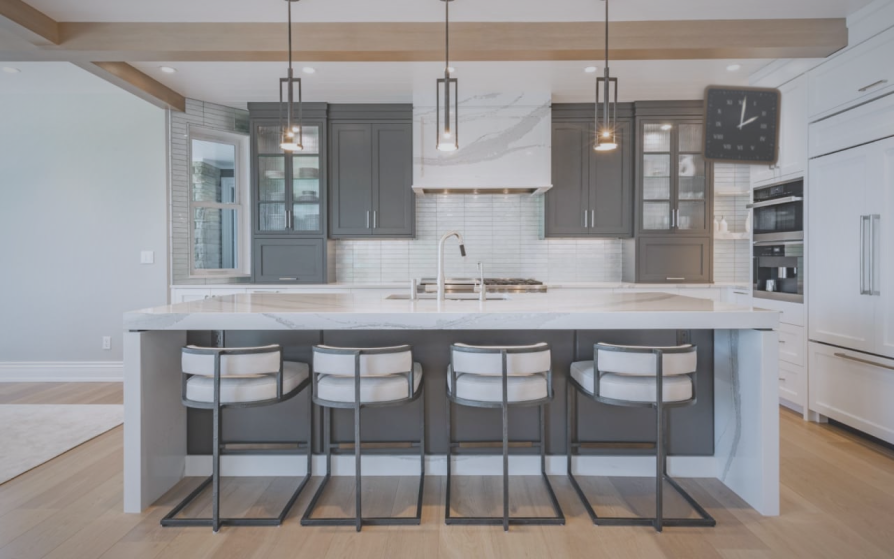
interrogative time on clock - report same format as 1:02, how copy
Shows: 2:01
